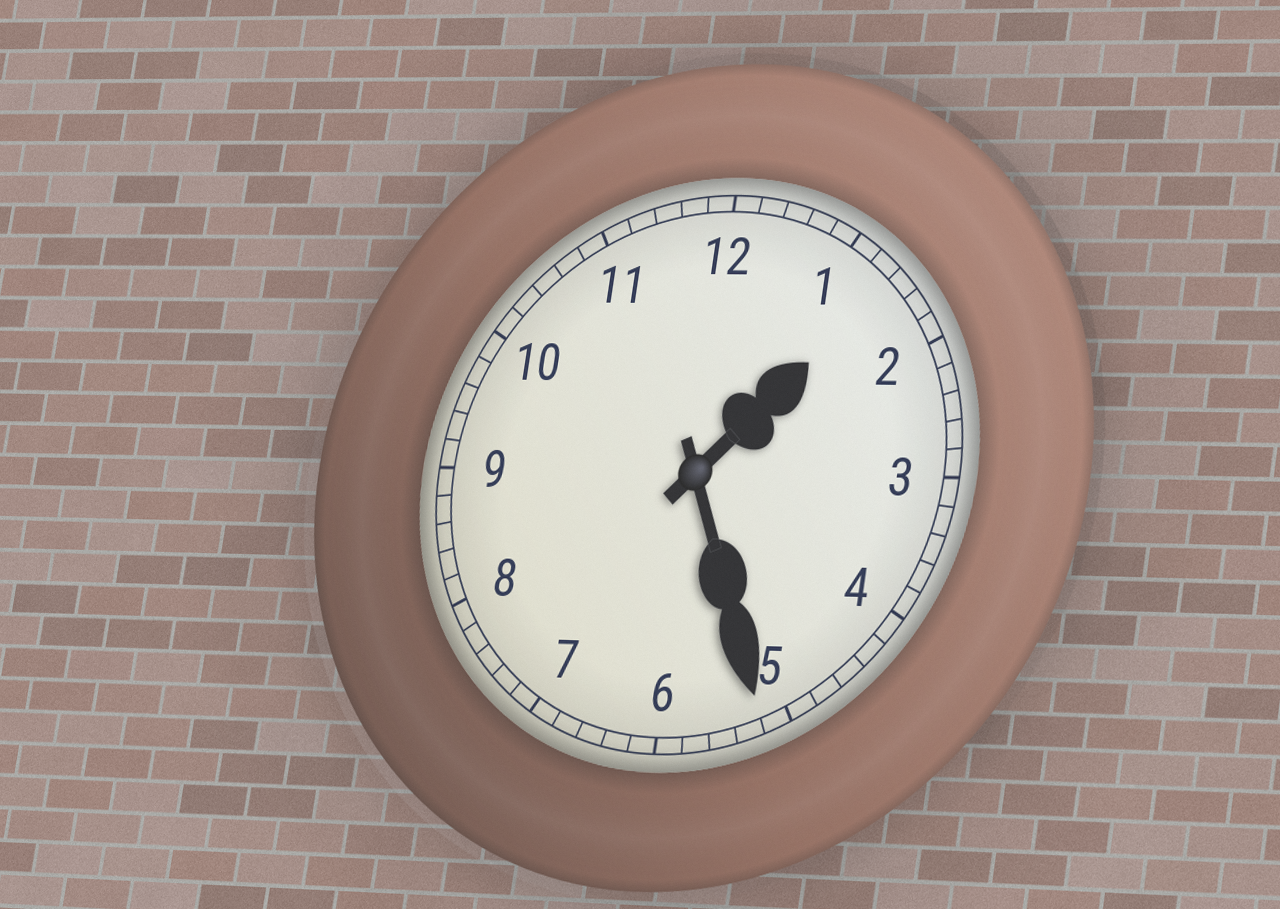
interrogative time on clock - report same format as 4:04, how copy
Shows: 1:26
